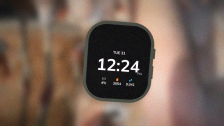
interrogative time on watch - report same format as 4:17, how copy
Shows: 12:24
